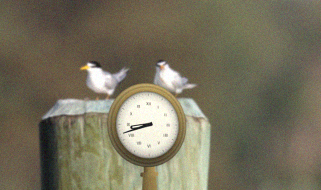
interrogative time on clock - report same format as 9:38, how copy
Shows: 8:42
